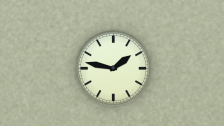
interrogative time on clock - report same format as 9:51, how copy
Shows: 1:47
